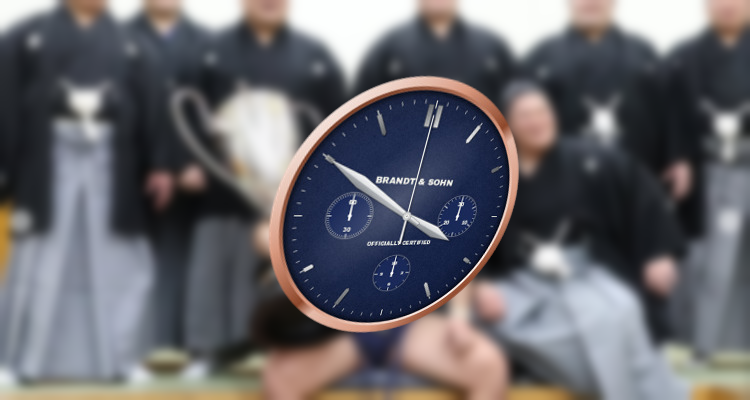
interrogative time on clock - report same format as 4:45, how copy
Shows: 3:50
